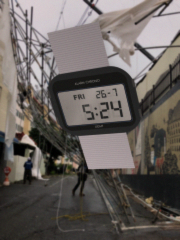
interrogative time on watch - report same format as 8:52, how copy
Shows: 5:24
